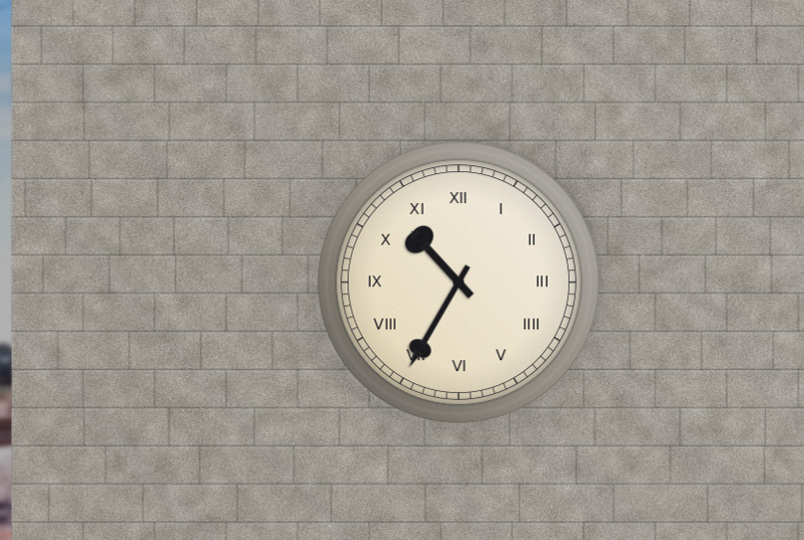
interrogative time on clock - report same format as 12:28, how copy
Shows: 10:35
